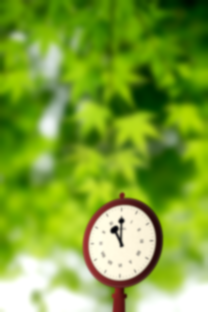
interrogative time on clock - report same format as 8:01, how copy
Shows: 11:00
